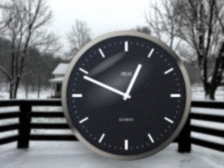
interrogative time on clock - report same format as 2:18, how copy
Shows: 12:49
